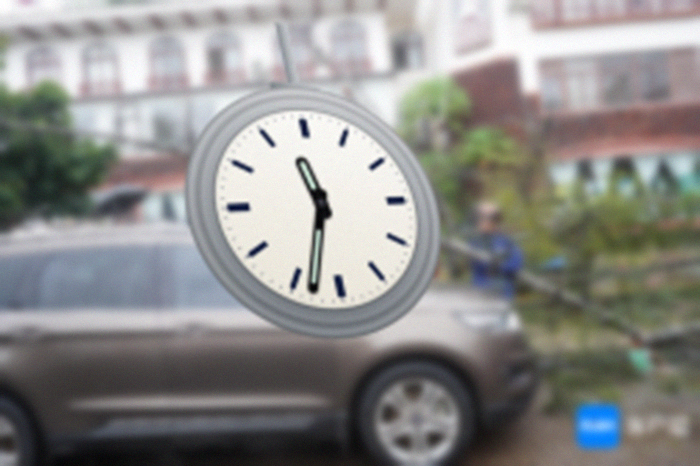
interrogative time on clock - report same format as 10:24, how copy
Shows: 11:33
